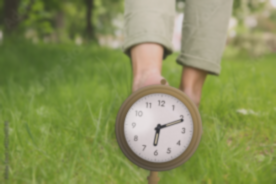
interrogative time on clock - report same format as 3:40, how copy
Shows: 6:11
